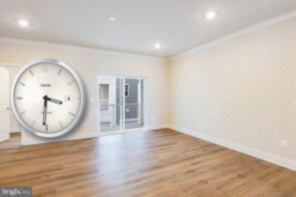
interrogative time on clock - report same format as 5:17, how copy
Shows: 3:31
